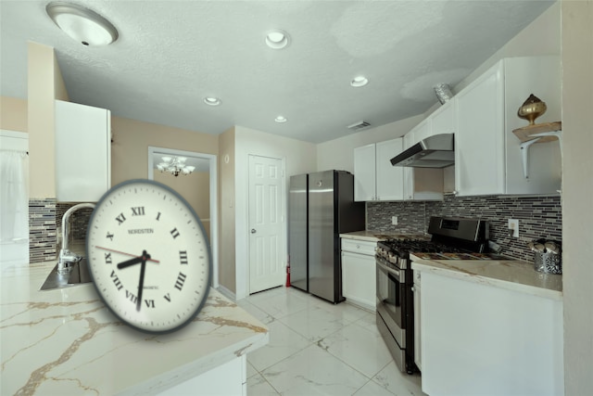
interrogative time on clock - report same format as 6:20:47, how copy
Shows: 8:32:47
